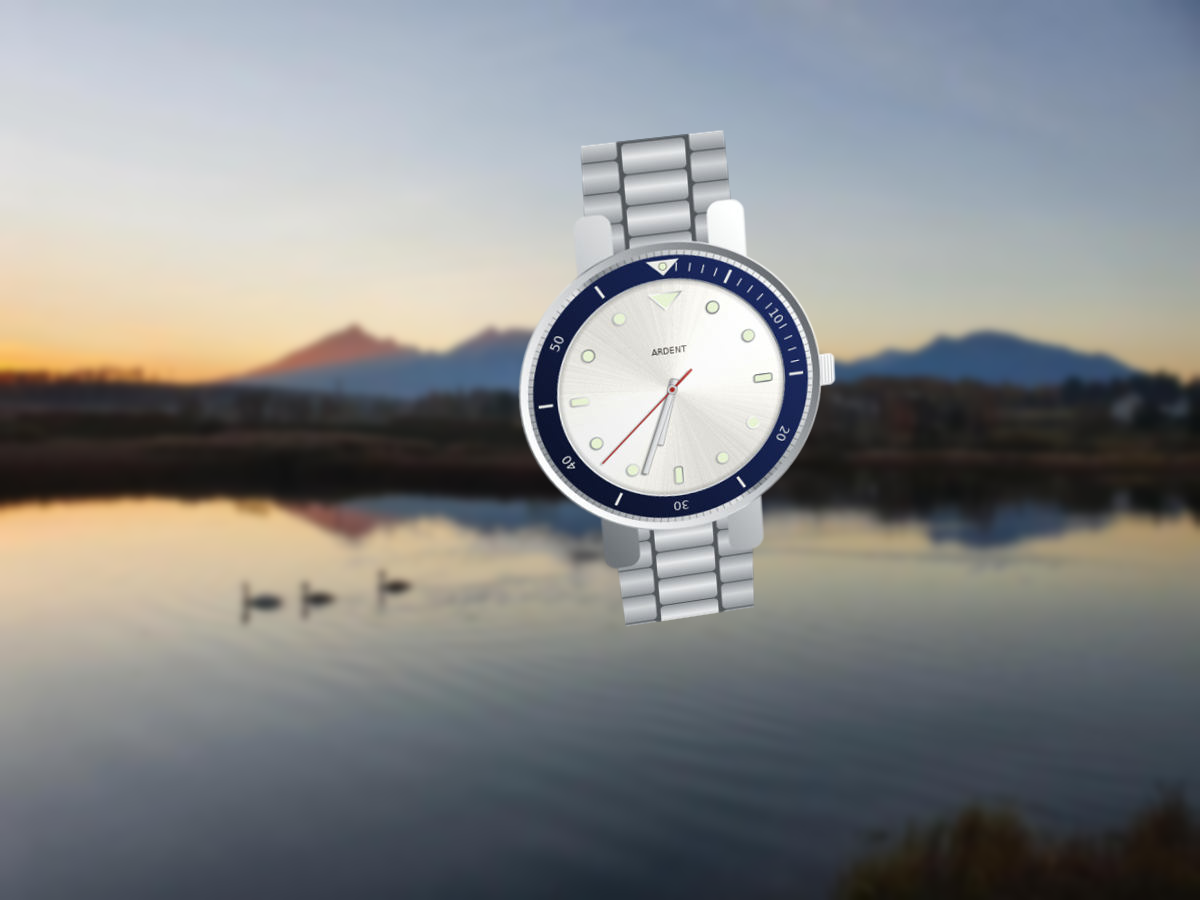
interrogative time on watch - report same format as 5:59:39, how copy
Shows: 6:33:38
